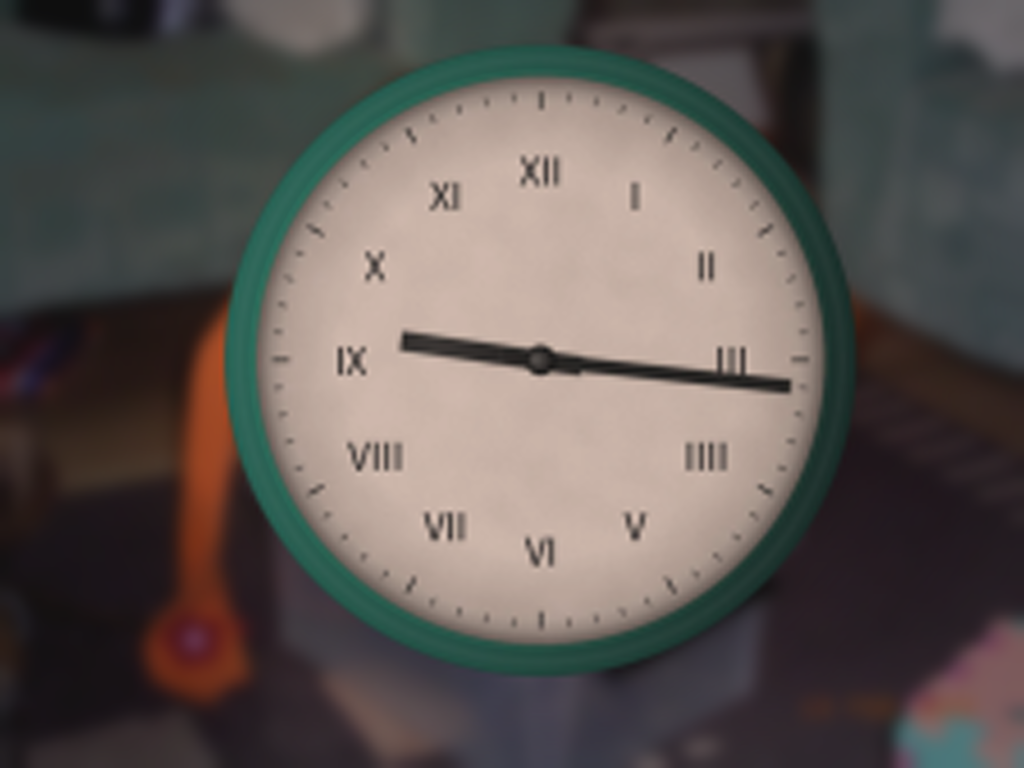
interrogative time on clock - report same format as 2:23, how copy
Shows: 9:16
